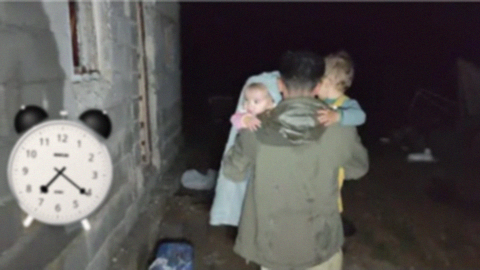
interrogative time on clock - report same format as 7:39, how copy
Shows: 7:21
